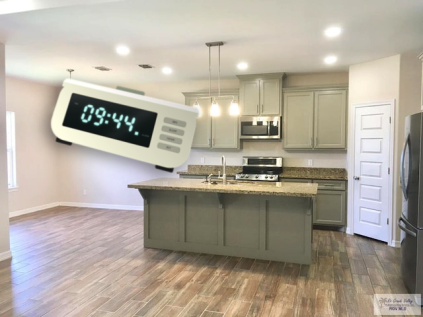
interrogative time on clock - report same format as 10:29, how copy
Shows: 9:44
